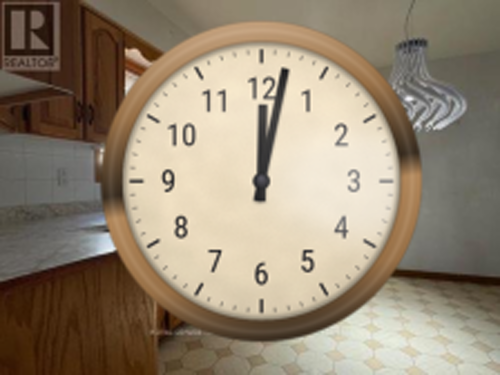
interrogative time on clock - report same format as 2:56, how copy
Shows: 12:02
